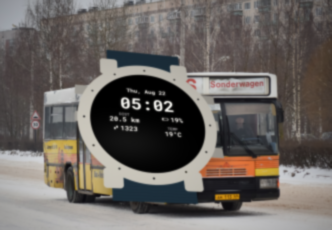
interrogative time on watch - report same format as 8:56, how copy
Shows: 5:02
